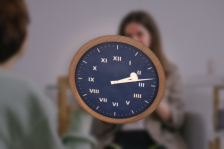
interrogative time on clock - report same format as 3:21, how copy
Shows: 2:13
